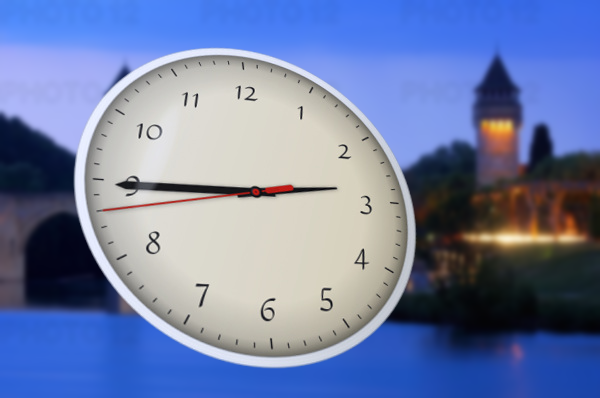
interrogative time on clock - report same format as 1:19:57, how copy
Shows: 2:44:43
